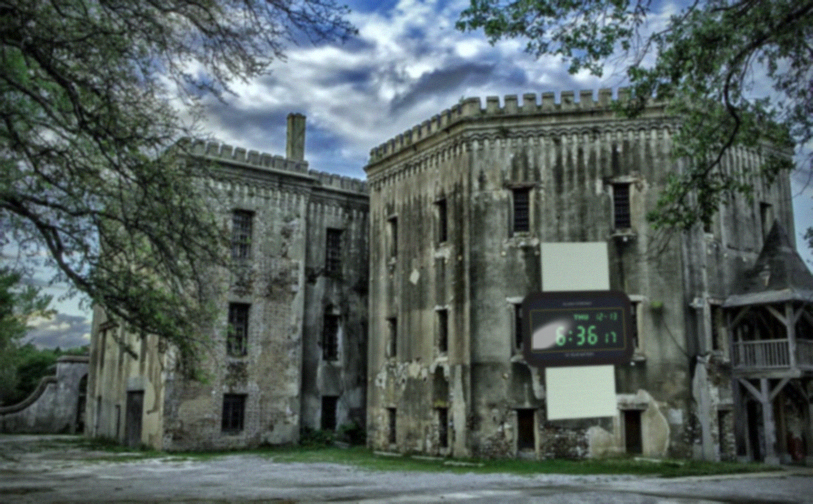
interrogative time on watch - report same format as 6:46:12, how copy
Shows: 6:36:17
